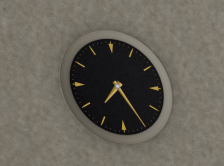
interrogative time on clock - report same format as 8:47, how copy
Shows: 7:25
